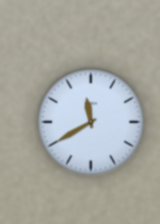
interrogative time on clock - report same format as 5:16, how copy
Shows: 11:40
